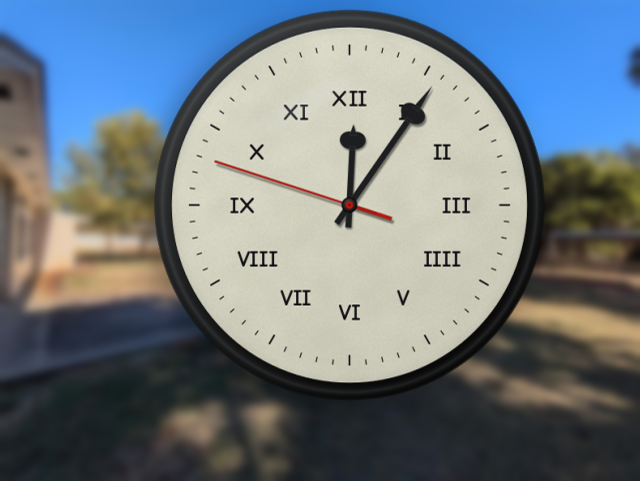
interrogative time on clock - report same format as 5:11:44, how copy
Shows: 12:05:48
